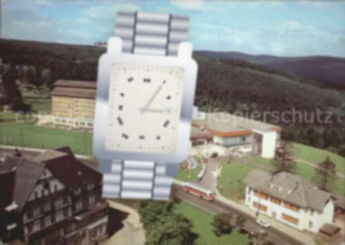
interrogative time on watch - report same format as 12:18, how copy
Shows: 3:05
